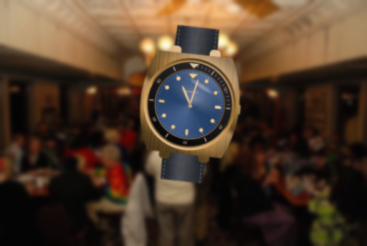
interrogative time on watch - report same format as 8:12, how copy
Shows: 11:02
